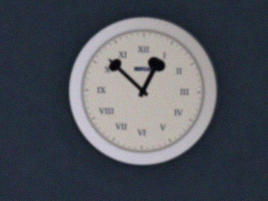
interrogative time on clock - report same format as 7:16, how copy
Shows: 12:52
